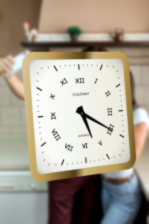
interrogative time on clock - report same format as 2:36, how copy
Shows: 5:20
